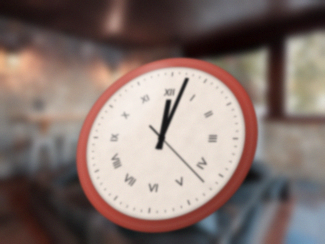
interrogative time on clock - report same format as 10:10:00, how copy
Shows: 12:02:22
